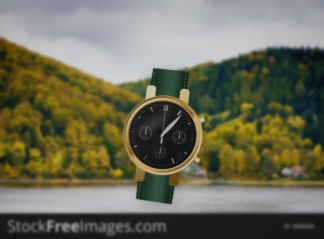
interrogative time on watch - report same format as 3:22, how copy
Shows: 1:06
